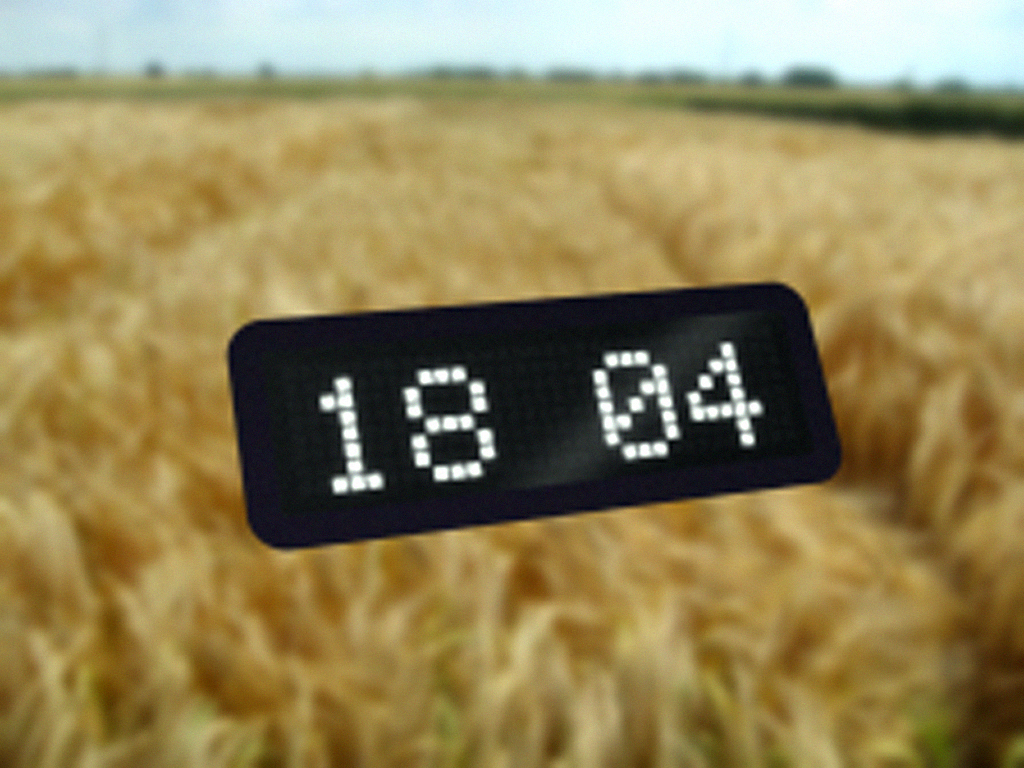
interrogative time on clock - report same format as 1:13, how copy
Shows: 18:04
